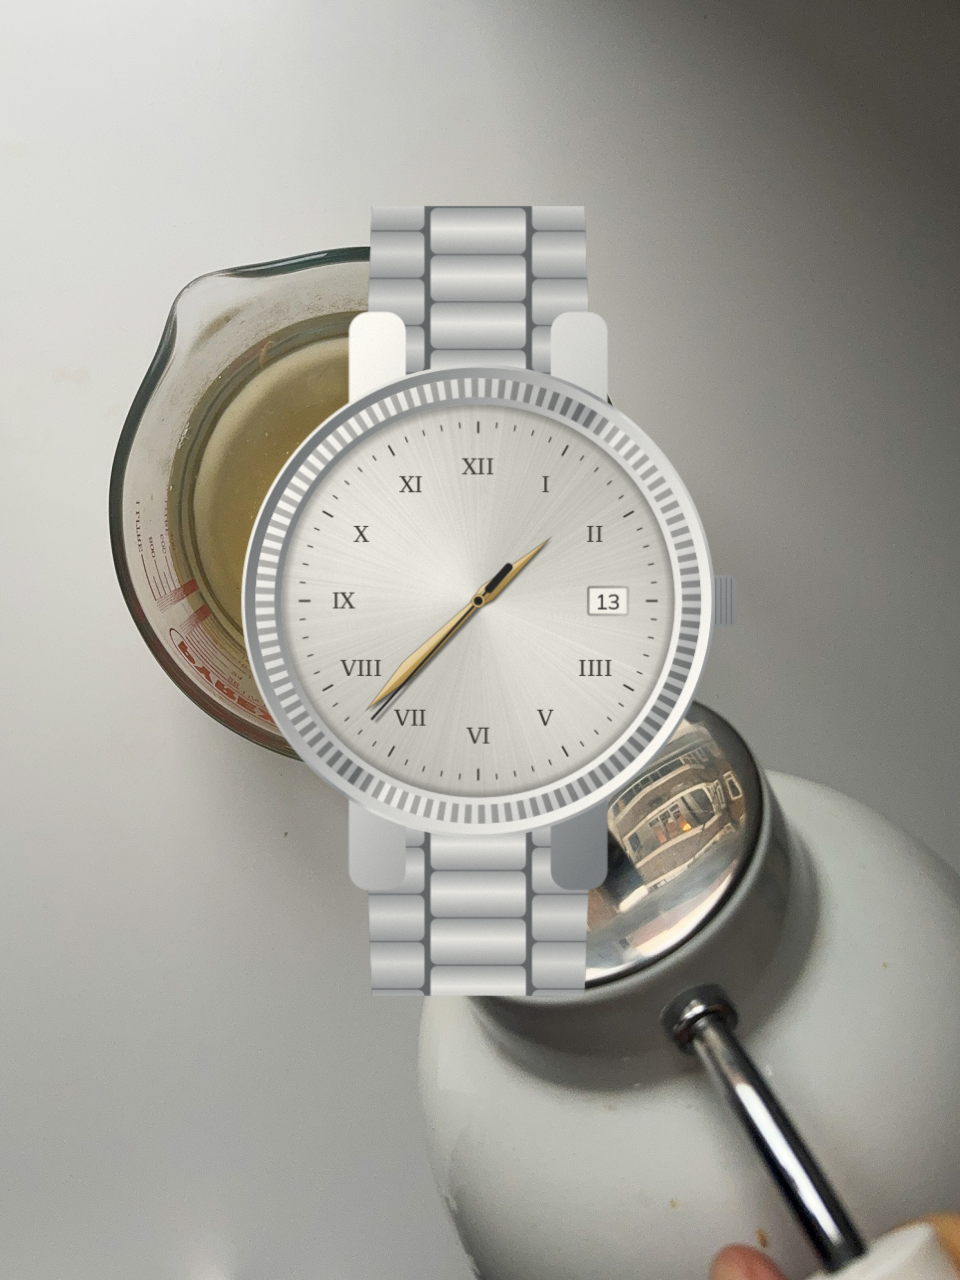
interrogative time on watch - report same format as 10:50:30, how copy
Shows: 1:37:37
